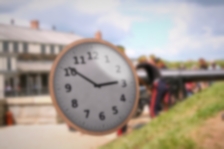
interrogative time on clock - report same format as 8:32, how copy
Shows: 2:51
